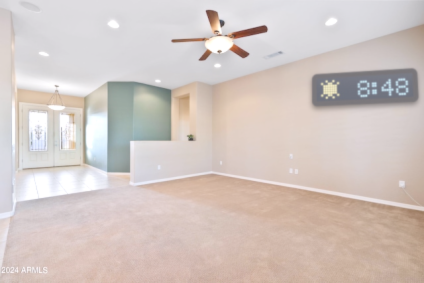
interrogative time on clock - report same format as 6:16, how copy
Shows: 8:48
